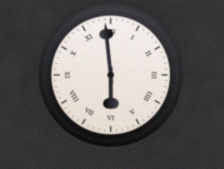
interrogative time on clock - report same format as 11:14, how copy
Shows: 5:59
